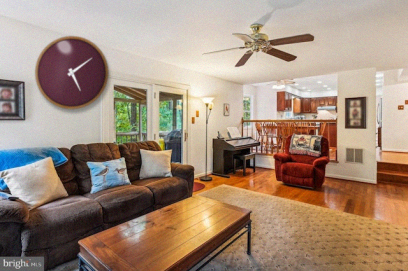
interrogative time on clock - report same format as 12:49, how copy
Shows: 5:09
